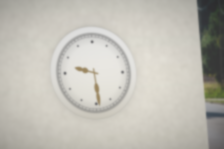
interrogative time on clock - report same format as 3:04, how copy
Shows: 9:29
